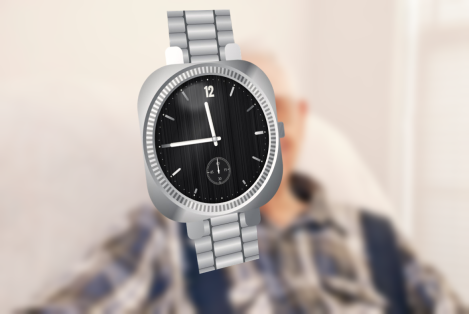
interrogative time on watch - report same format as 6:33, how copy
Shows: 11:45
